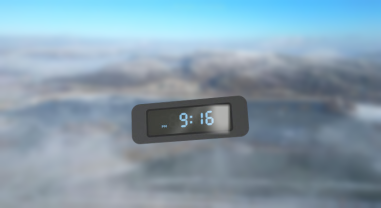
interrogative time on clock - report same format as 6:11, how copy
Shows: 9:16
